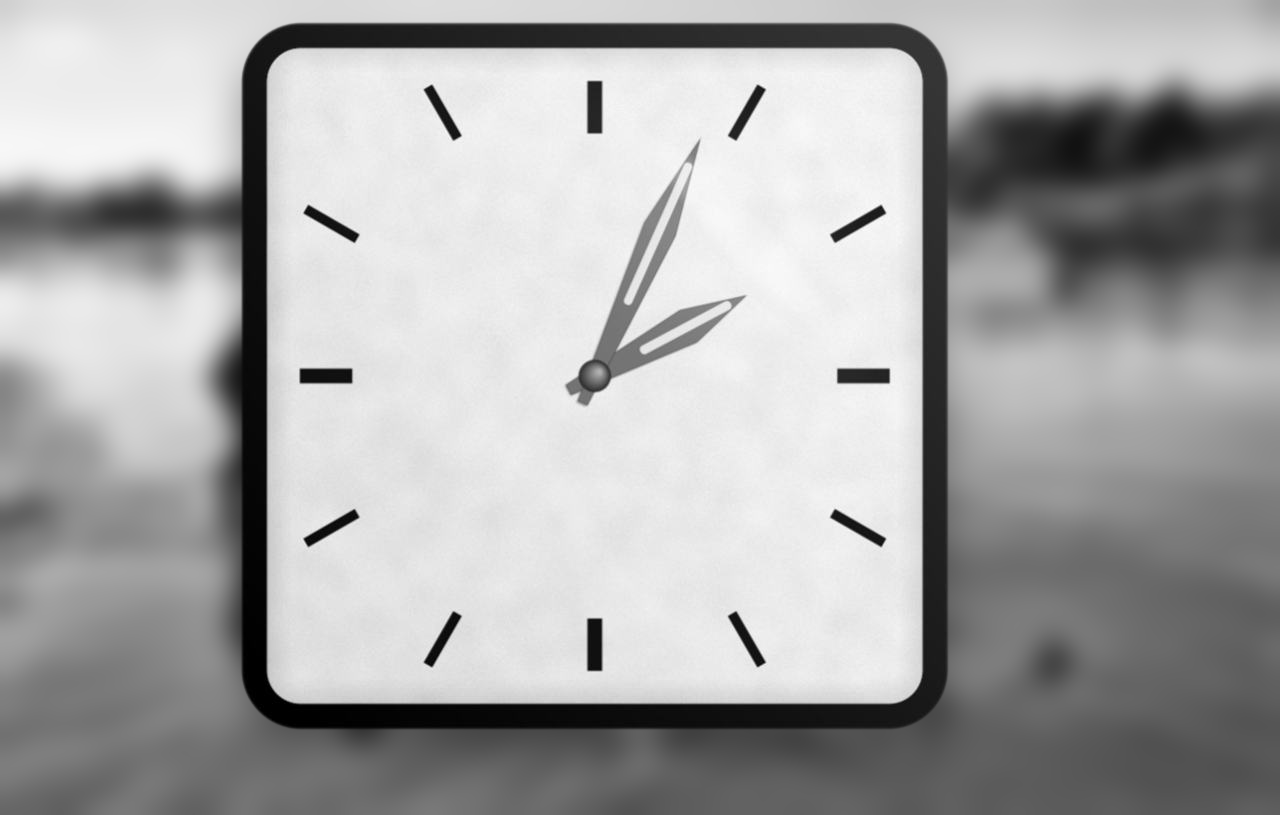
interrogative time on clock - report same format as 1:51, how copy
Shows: 2:04
